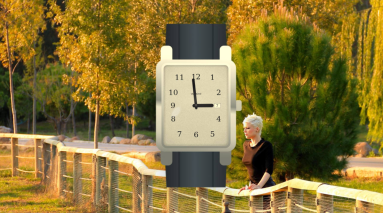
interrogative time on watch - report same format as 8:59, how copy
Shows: 2:59
